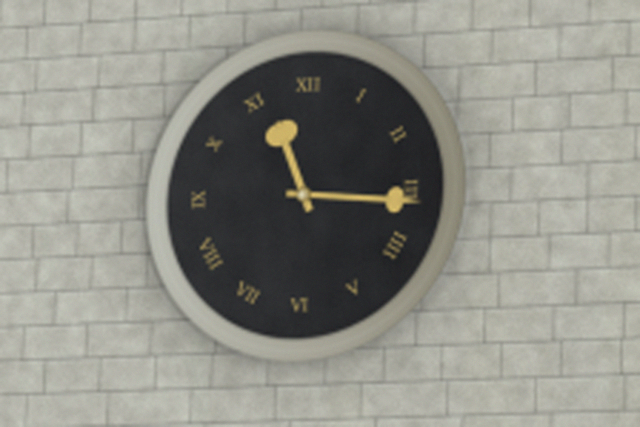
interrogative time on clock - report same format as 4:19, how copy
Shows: 11:16
